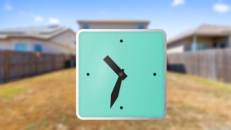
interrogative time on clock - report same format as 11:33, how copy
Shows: 10:33
